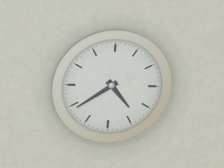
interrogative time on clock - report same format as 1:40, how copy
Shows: 4:39
